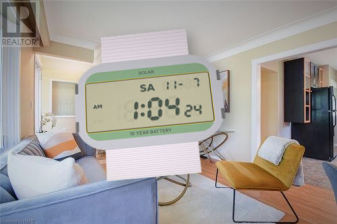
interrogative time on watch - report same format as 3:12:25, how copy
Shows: 1:04:24
